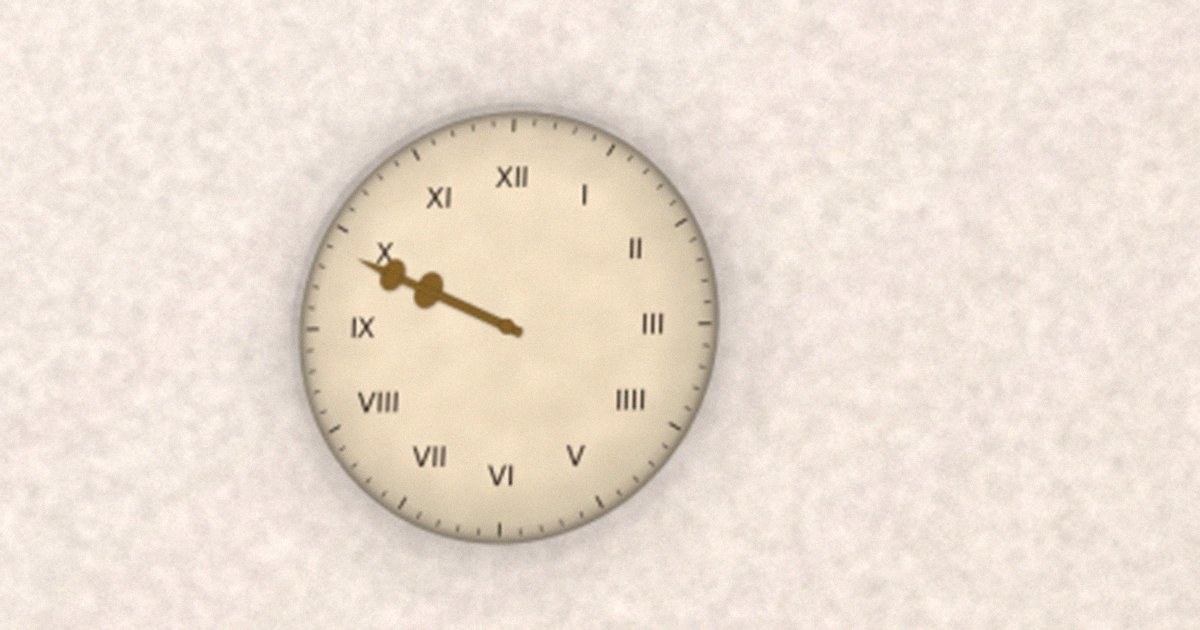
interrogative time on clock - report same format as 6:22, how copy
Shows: 9:49
